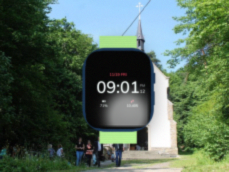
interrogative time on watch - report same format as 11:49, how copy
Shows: 9:01
